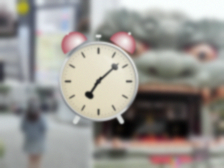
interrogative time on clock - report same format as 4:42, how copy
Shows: 7:08
